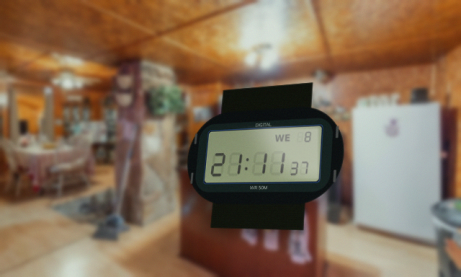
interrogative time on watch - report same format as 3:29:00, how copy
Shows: 21:11:37
